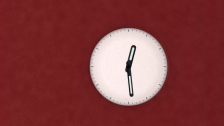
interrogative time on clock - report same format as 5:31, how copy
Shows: 12:29
